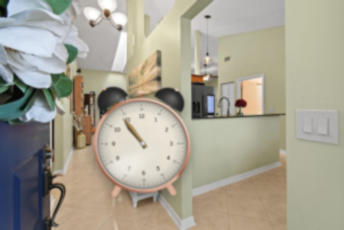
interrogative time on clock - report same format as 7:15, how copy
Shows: 10:54
